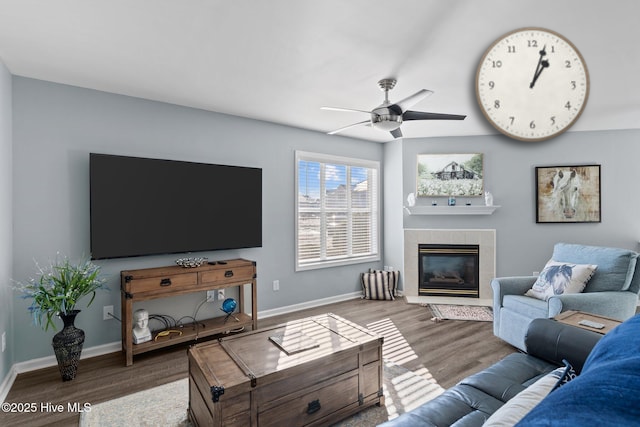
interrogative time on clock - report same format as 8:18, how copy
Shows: 1:03
